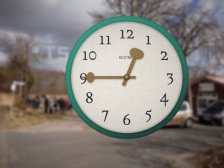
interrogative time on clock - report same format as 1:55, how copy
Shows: 12:45
